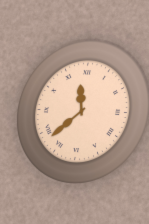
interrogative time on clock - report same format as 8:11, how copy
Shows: 11:38
